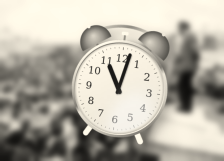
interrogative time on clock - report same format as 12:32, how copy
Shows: 11:02
